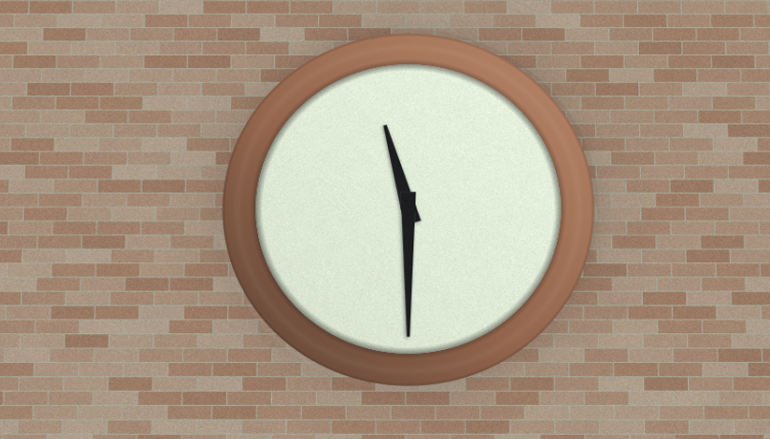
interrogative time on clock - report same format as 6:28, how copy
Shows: 11:30
